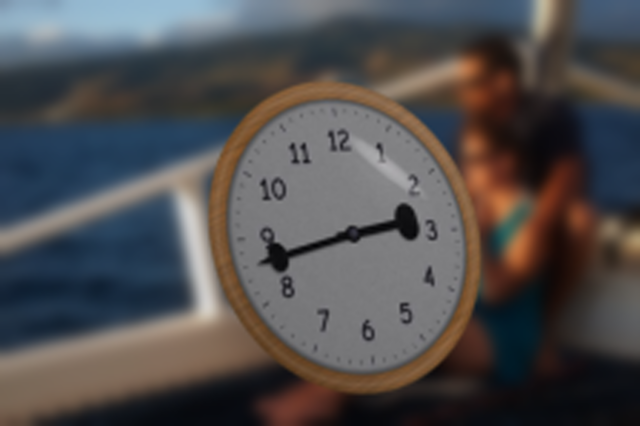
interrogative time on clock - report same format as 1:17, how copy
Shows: 2:43
